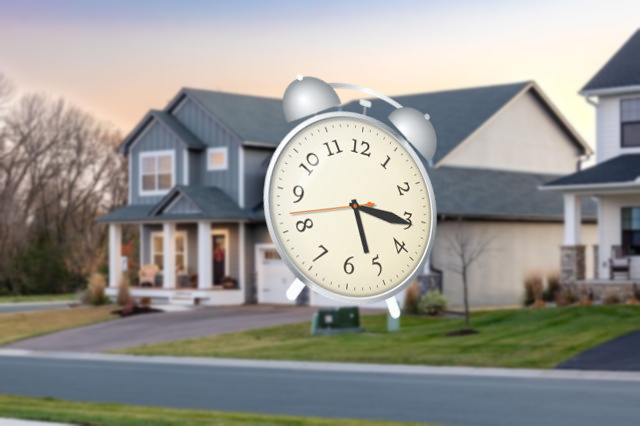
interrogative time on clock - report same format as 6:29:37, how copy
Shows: 5:15:42
